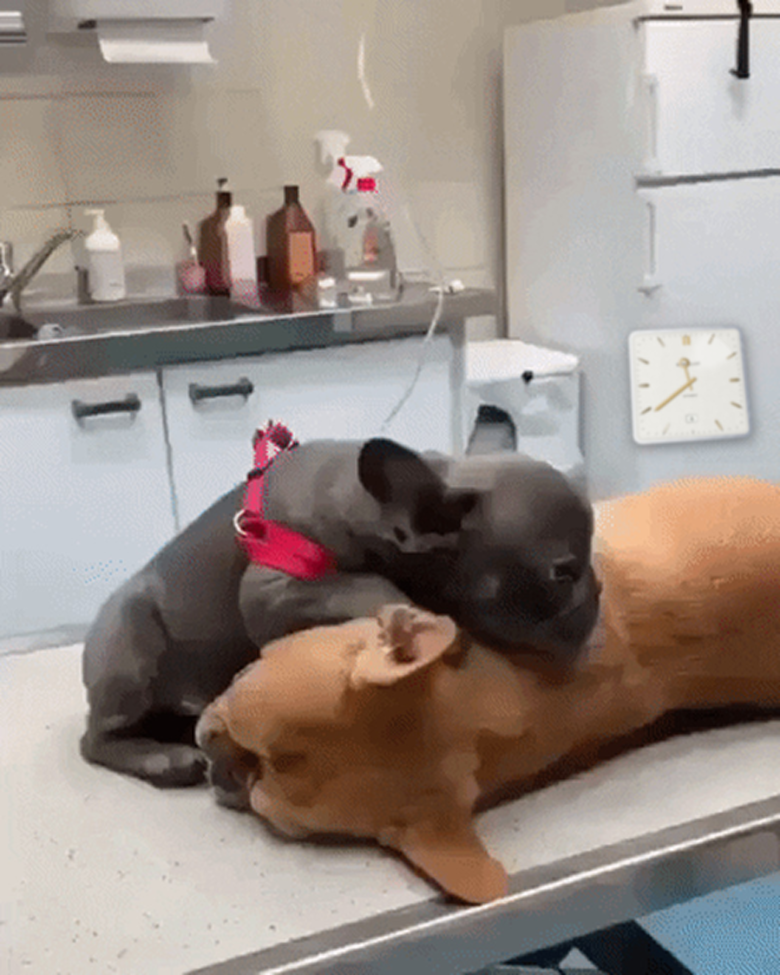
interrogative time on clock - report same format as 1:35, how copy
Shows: 11:39
